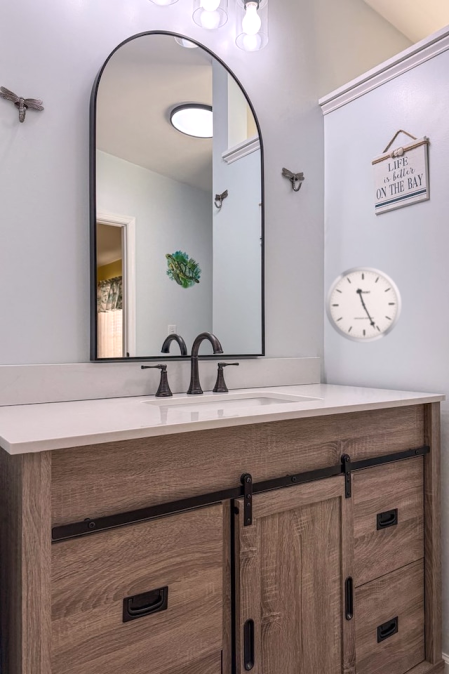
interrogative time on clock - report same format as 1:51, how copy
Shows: 11:26
